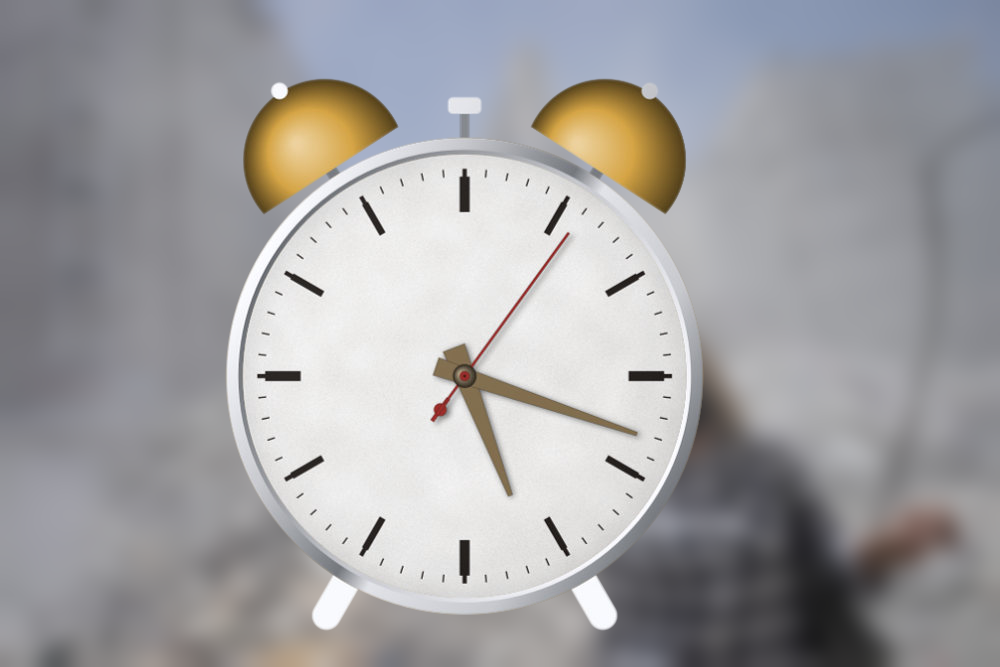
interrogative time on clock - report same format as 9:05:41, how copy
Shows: 5:18:06
